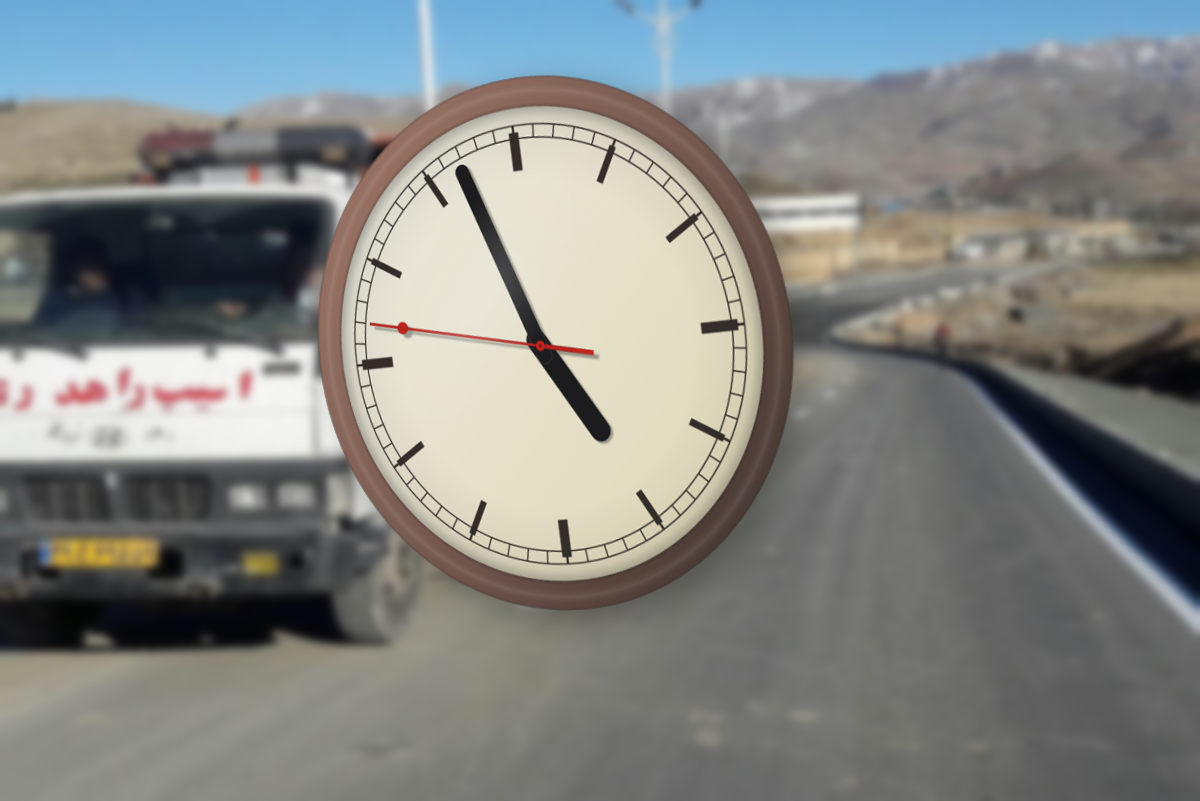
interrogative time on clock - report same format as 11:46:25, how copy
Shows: 4:56:47
